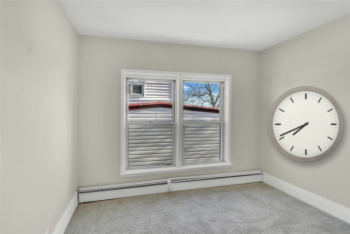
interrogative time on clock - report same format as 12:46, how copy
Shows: 7:41
